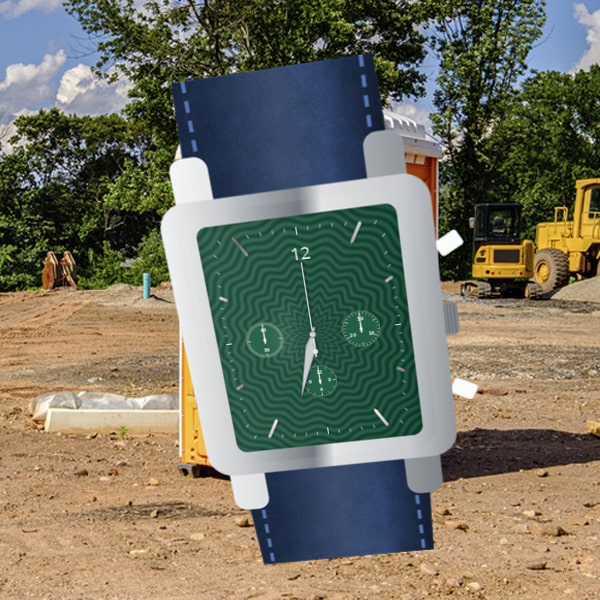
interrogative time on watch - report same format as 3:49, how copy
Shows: 6:33
